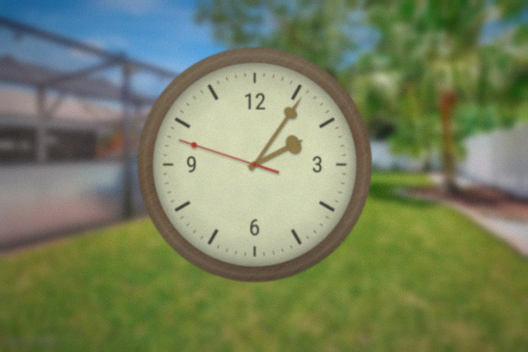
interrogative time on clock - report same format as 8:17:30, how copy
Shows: 2:05:48
